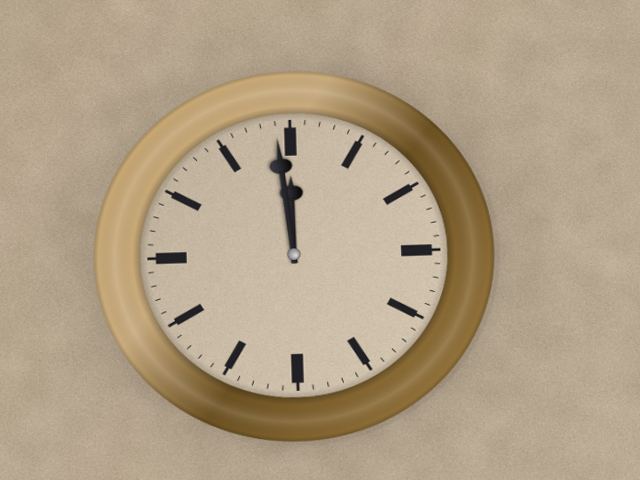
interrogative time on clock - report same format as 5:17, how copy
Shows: 11:59
